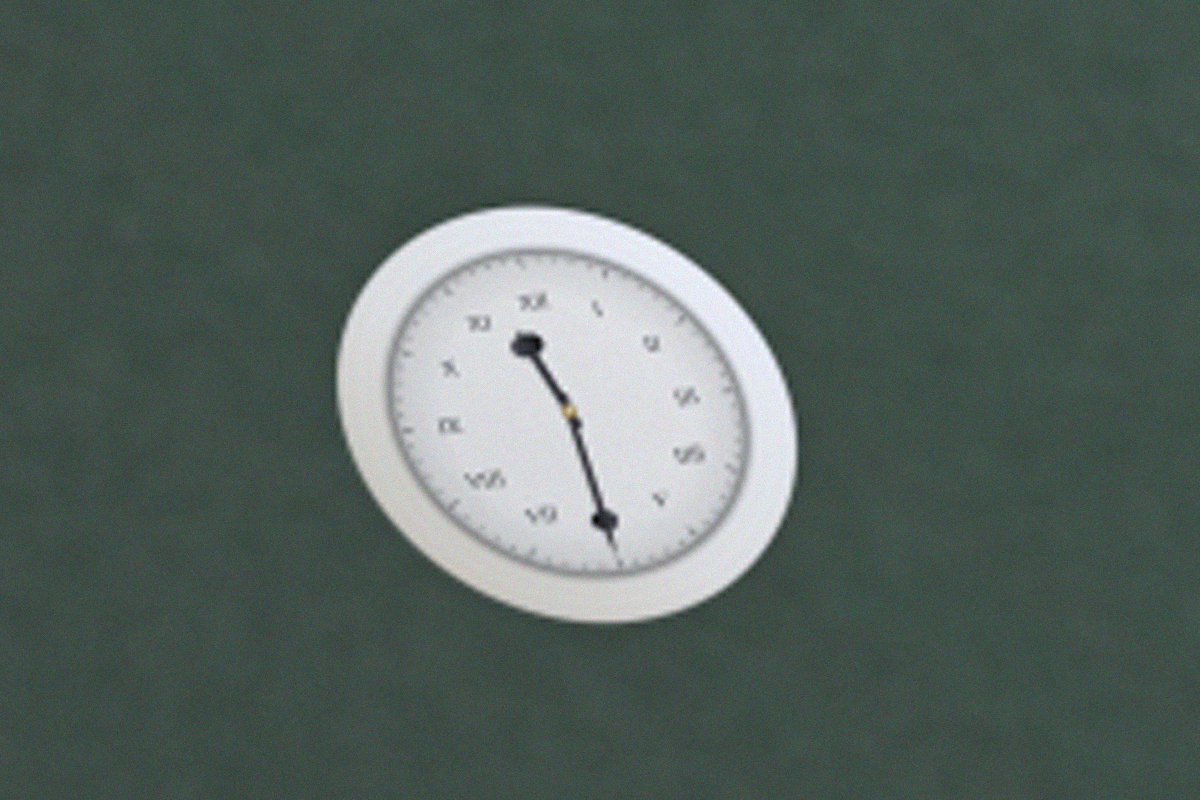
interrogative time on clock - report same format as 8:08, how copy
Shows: 11:30
